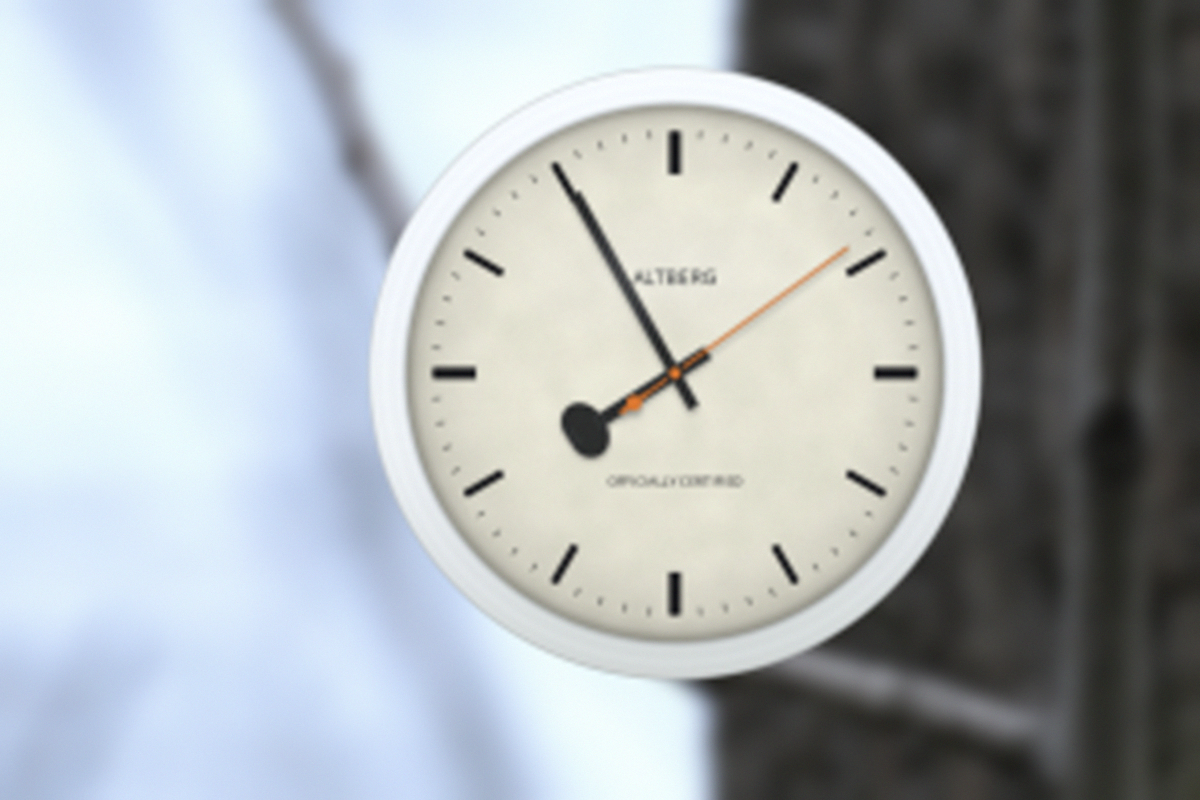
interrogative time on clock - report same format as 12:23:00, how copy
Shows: 7:55:09
